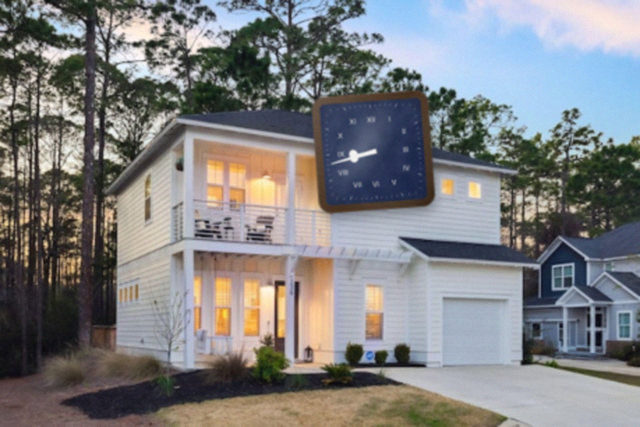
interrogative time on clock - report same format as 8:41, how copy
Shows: 8:43
